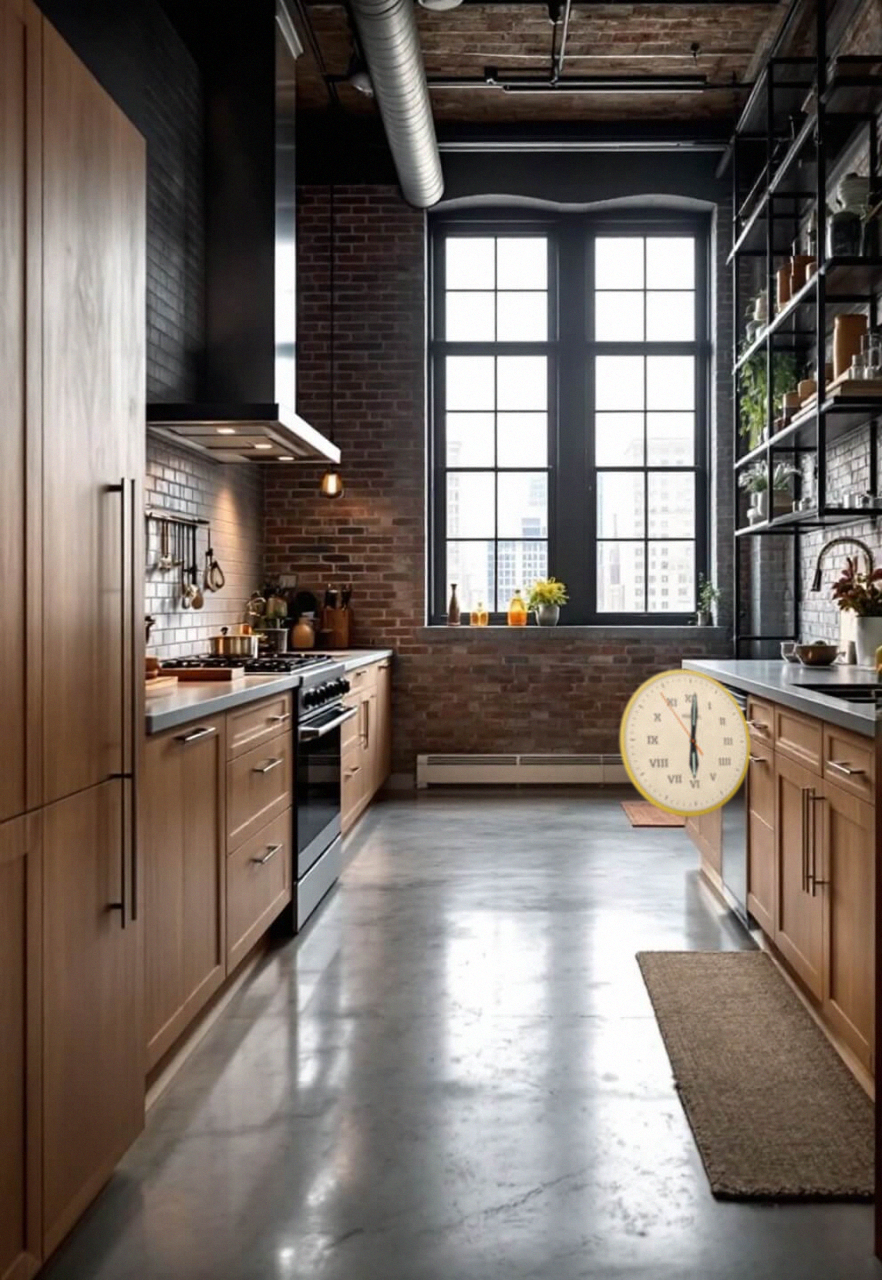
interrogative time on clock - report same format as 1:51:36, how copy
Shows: 6:00:54
